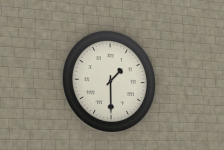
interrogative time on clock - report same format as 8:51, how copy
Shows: 1:30
